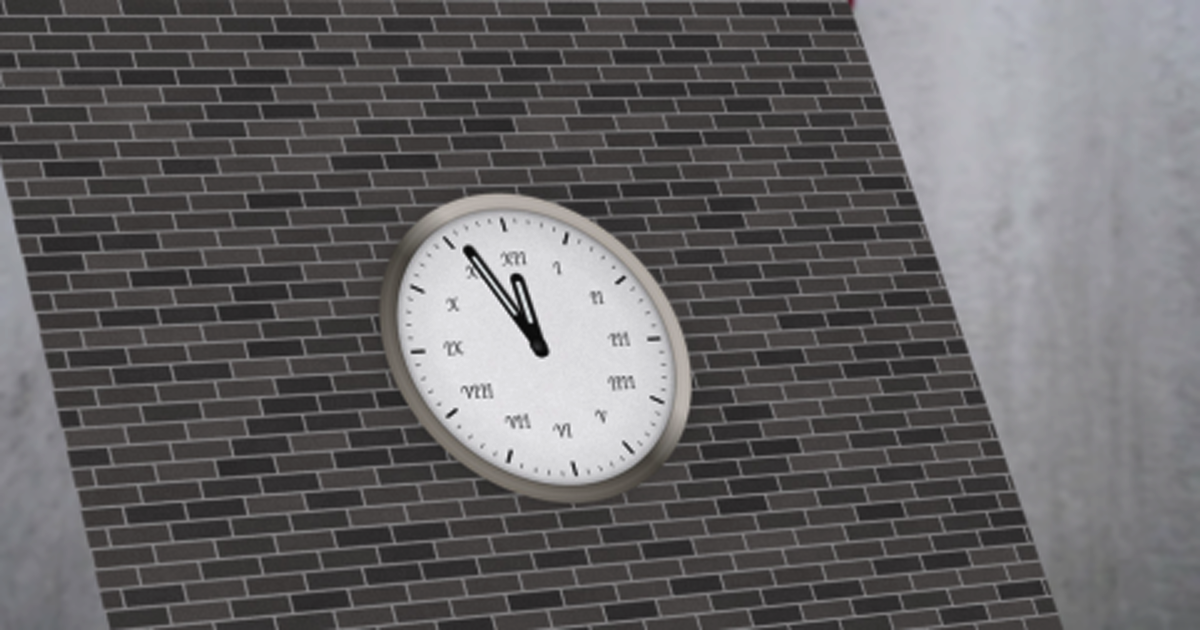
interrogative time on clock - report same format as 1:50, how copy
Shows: 11:56
